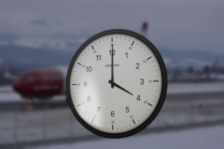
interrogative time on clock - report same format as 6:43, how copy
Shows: 4:00
